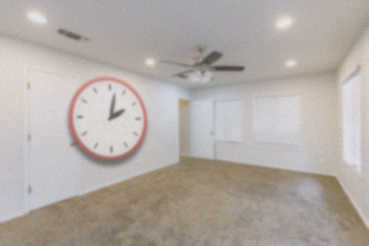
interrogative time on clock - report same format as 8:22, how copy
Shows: 2:02
